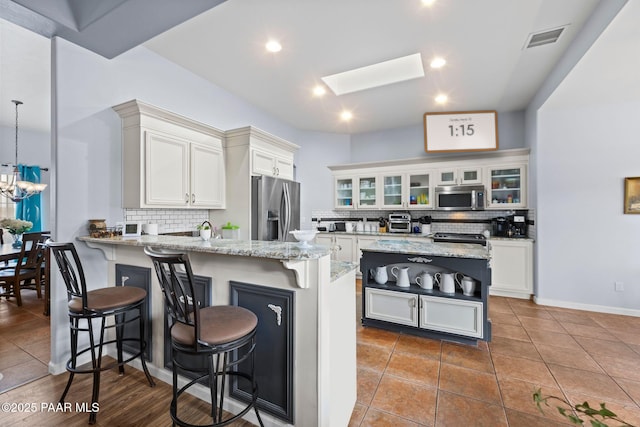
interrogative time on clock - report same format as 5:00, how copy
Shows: 1:15
